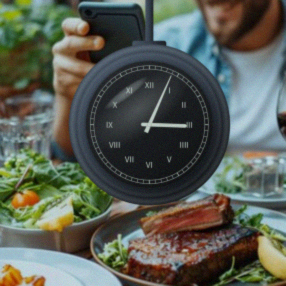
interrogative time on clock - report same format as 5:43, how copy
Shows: 3:04
